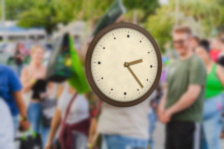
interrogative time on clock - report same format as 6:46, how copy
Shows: 2:23
